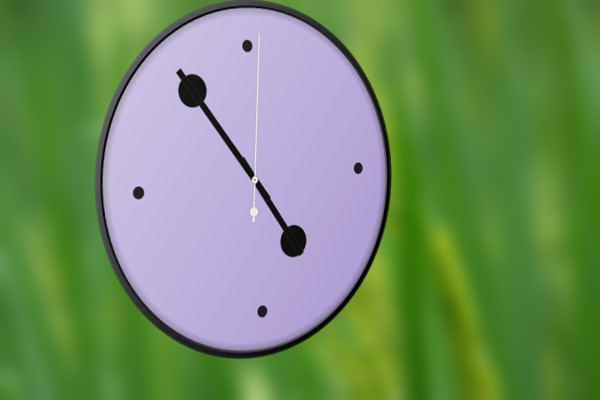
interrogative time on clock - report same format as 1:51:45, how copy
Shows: 4:54:01
